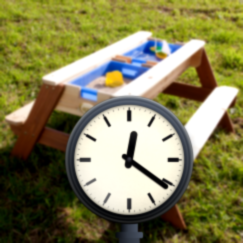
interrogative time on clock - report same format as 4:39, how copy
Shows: 12:21
